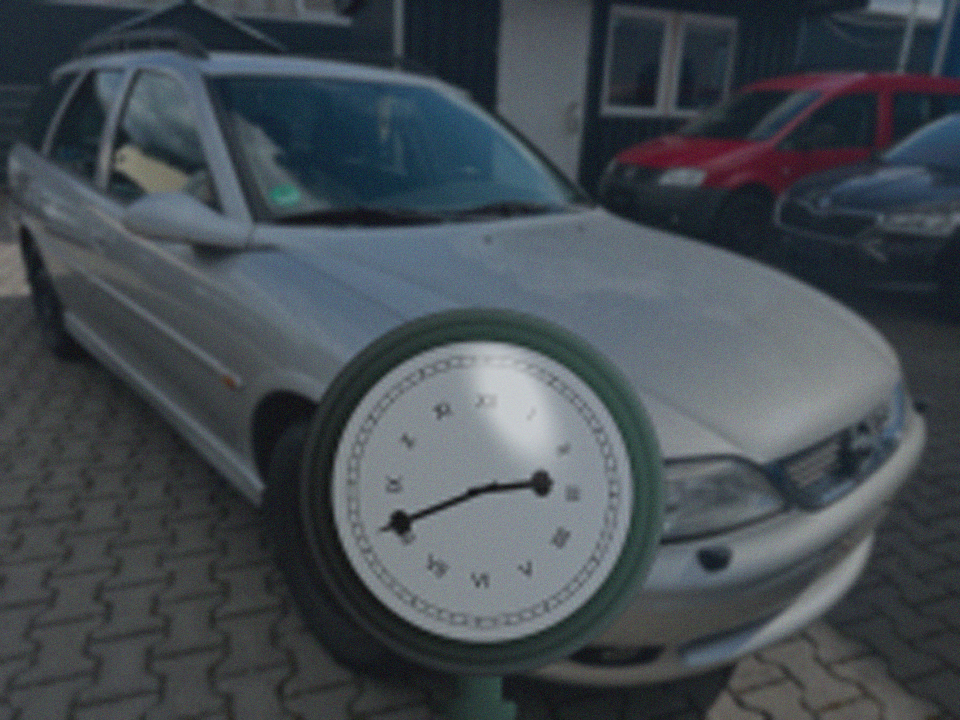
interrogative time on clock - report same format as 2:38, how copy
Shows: 2:41
